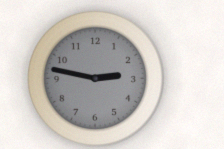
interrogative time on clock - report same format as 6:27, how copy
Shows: 2:47
